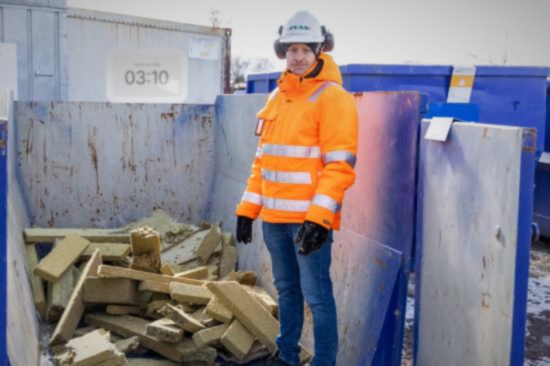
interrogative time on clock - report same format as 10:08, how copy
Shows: 3:10
